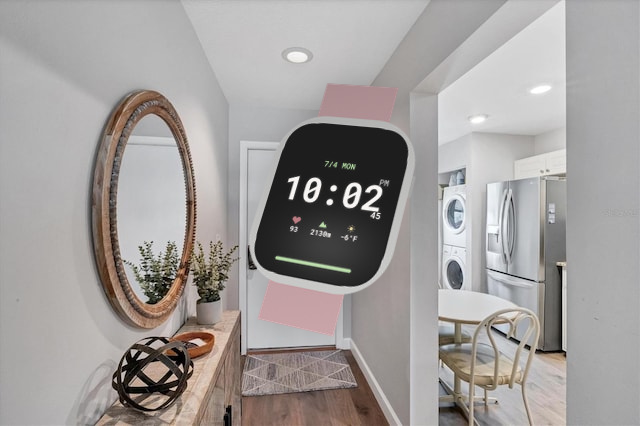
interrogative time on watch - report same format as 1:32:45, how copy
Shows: 10:02:45
